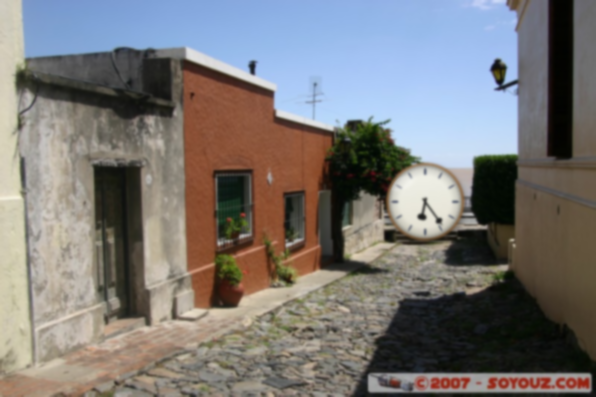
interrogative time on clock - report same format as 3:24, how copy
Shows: 6:24
